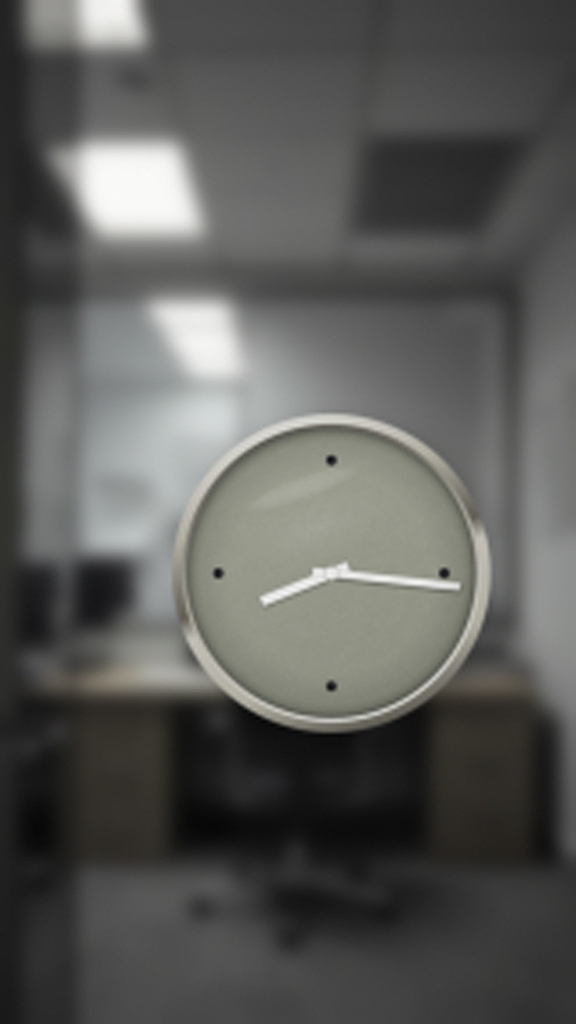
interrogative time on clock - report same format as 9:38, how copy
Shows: 8:16
